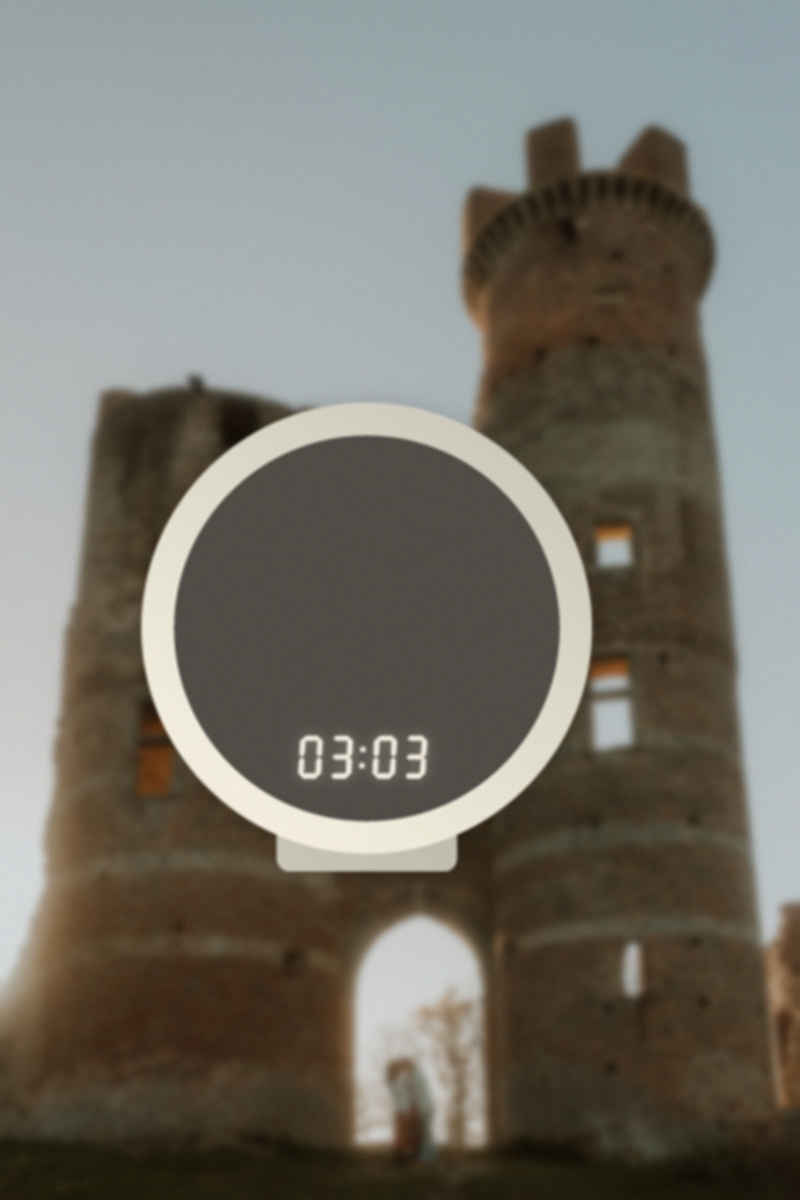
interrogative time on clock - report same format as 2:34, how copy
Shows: 3:03
